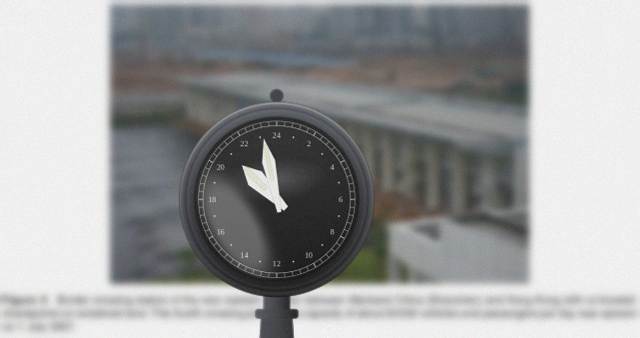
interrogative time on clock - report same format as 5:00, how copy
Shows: 20:58
